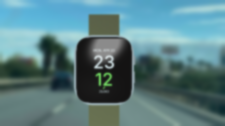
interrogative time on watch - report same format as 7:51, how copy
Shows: 23:12
